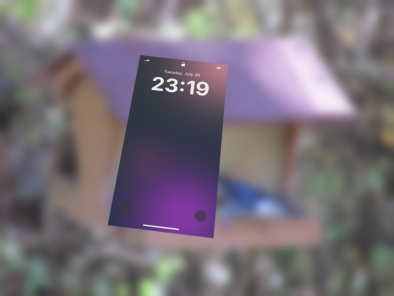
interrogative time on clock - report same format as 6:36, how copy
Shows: 23:19
